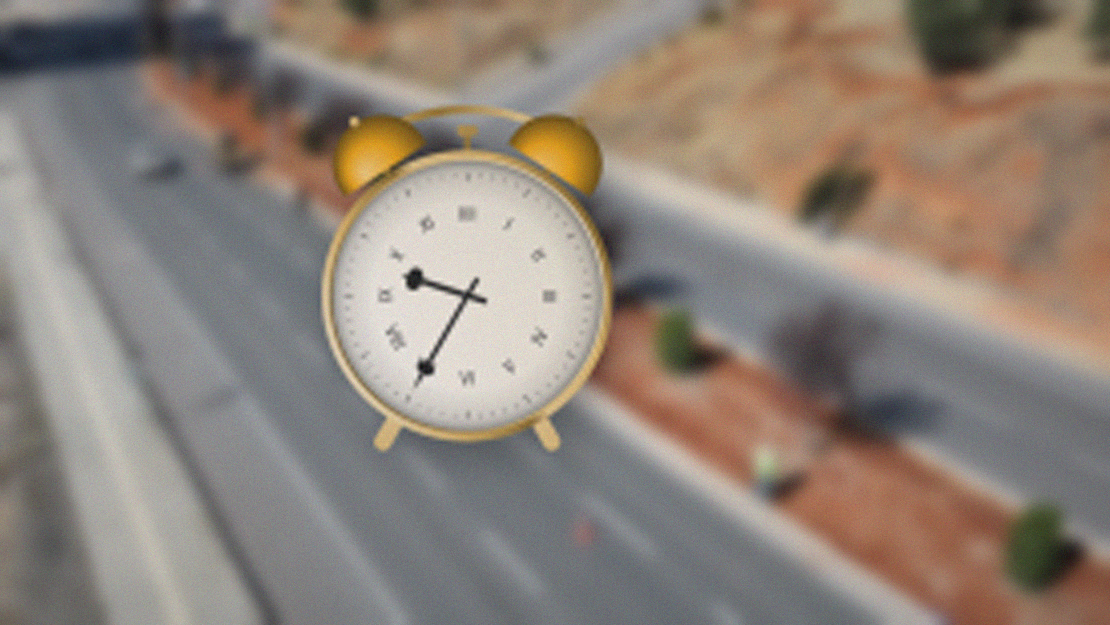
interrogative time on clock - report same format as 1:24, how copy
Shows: 9:35
